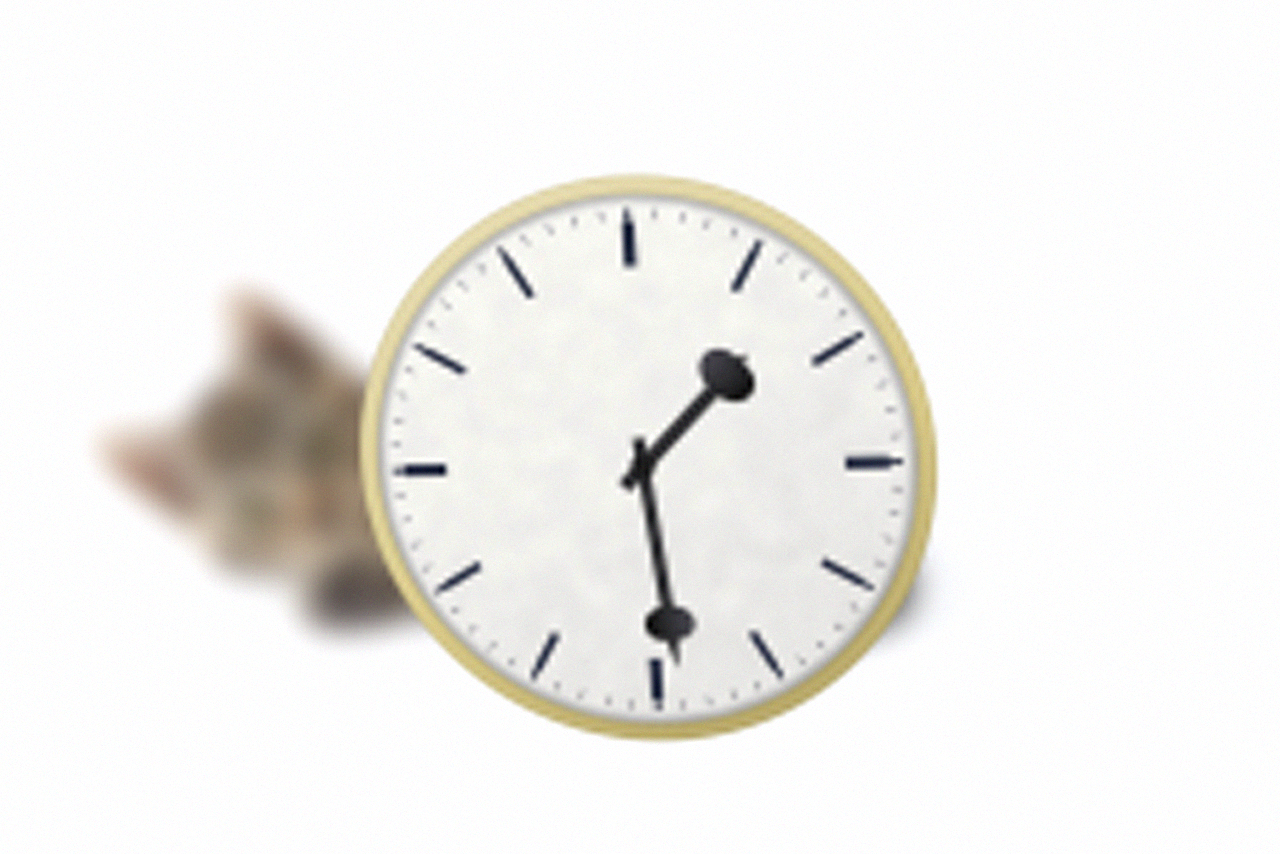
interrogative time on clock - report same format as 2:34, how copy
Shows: 1:29
